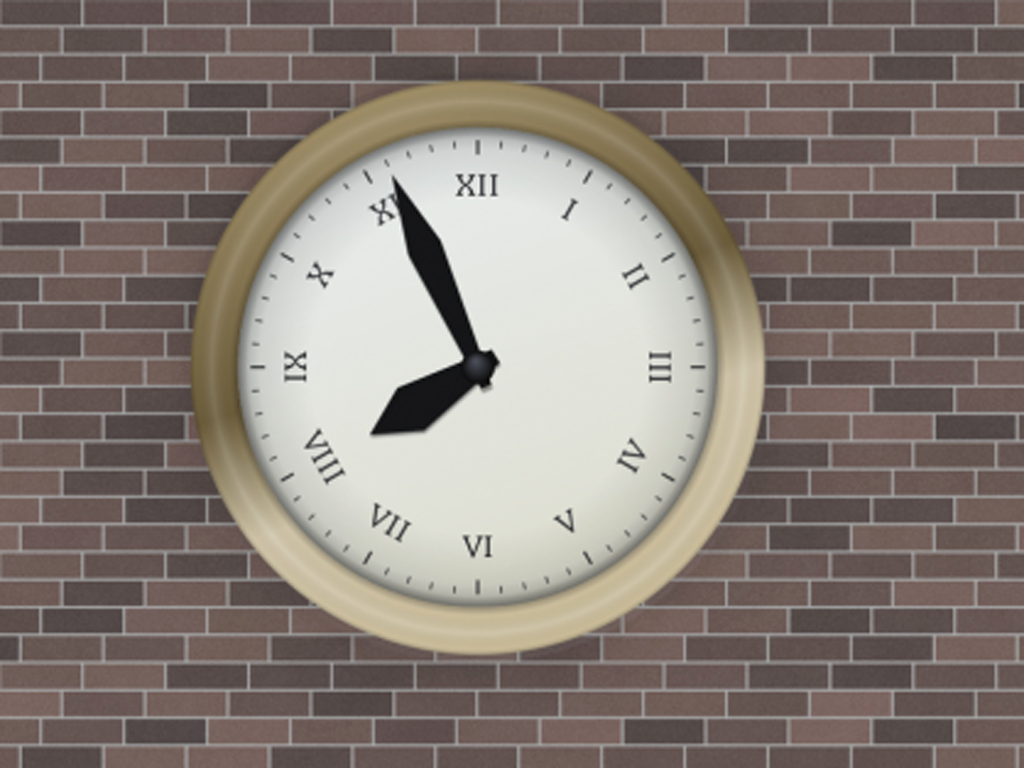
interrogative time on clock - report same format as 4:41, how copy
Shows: 7:56
